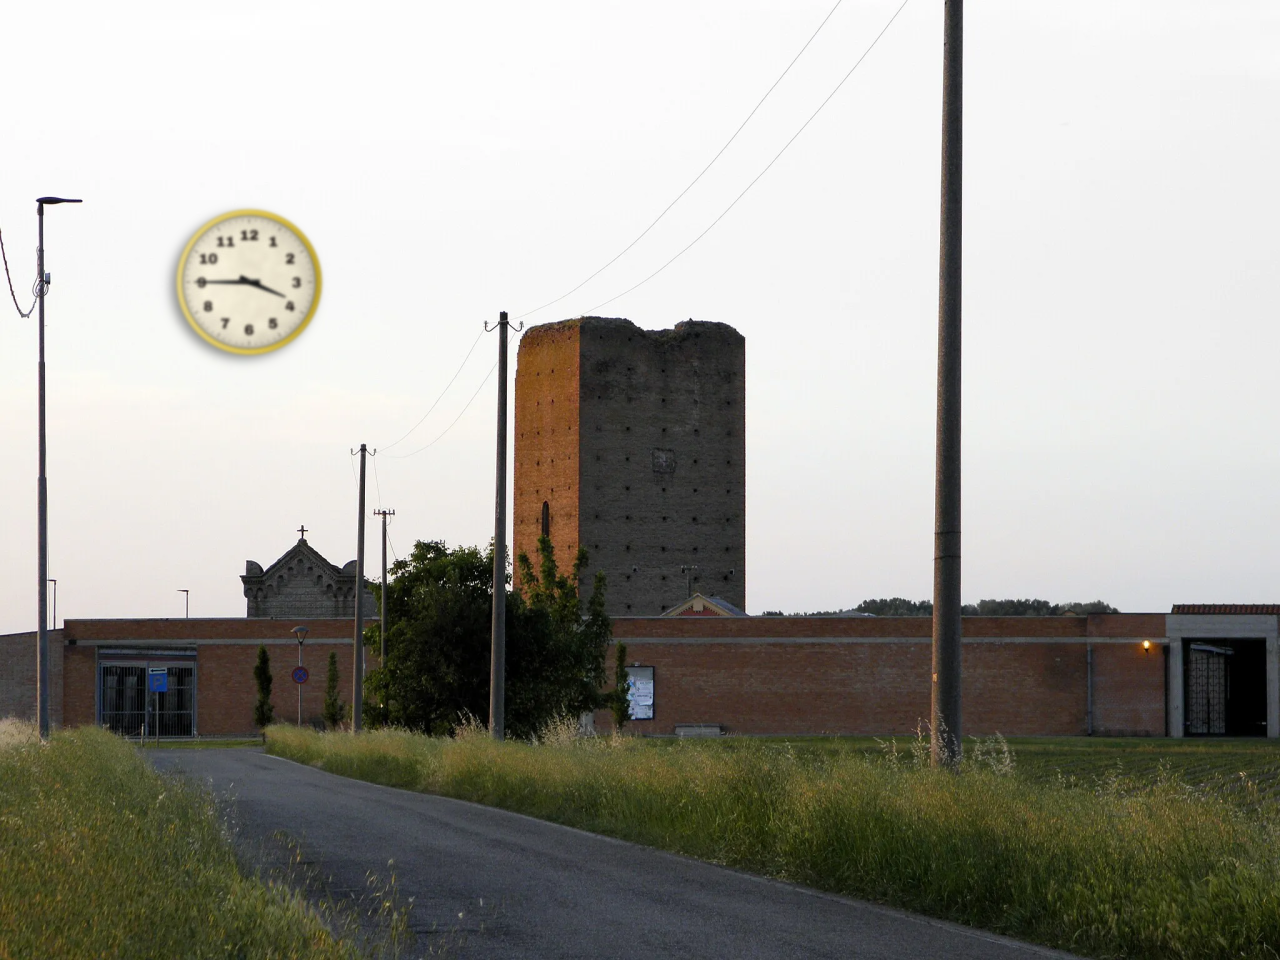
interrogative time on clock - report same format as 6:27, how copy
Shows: 3:45
